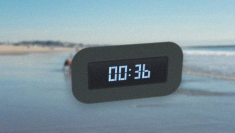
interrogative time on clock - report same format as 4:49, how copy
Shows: 0:36
